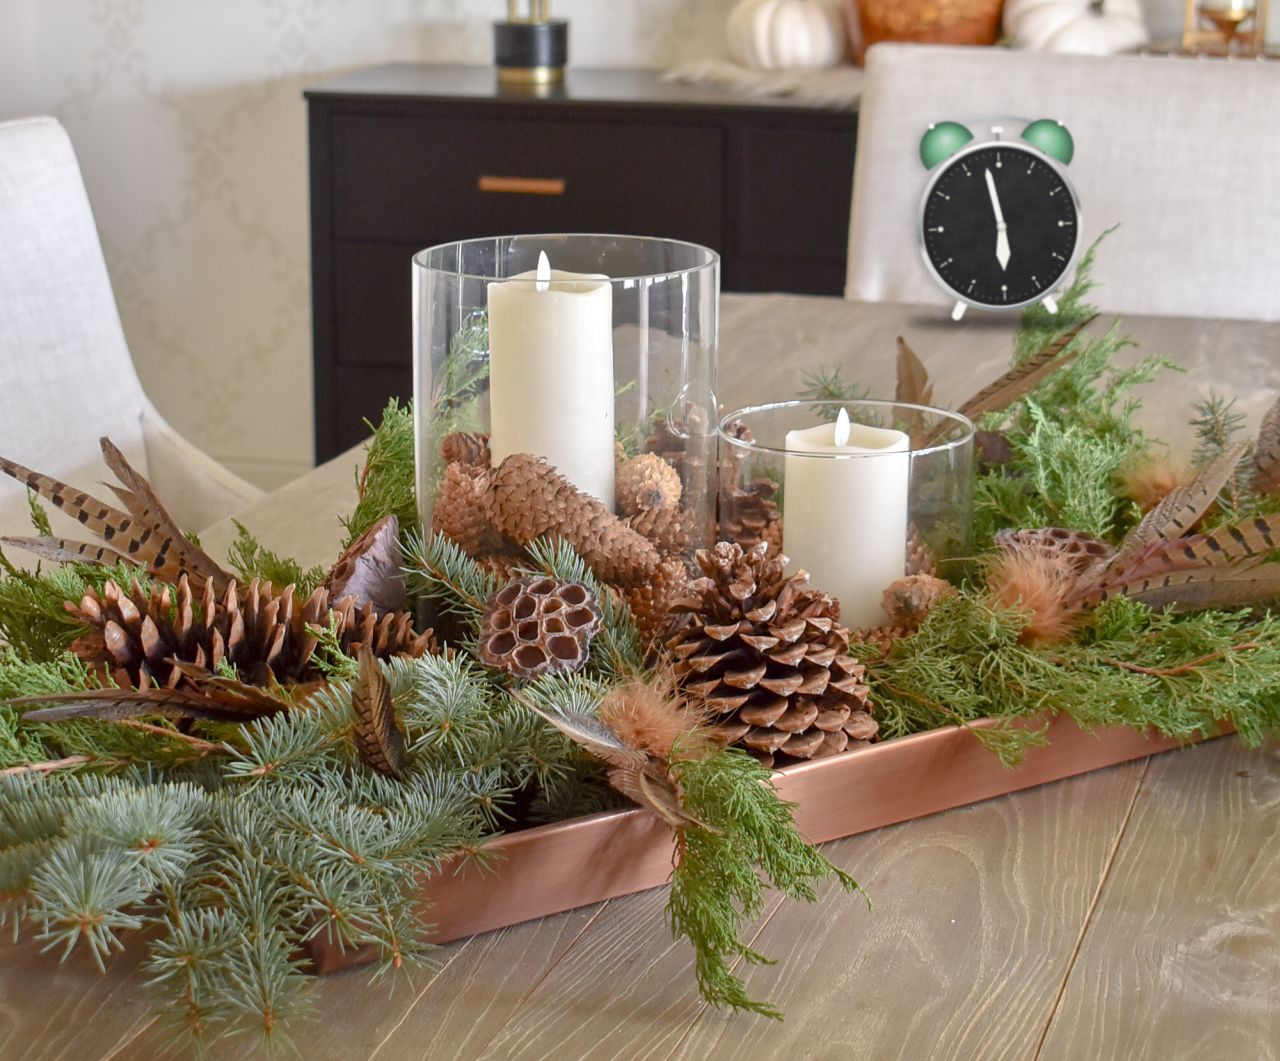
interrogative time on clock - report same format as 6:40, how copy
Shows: 5:58
